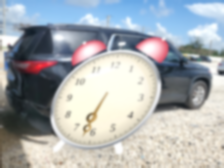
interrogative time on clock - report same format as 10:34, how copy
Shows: 6:32
